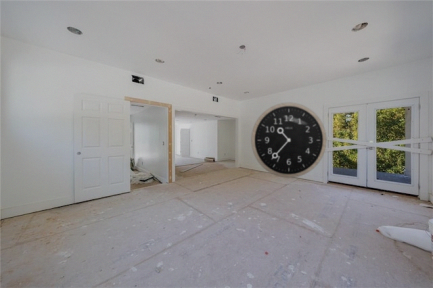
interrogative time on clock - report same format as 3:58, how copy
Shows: 10:37
